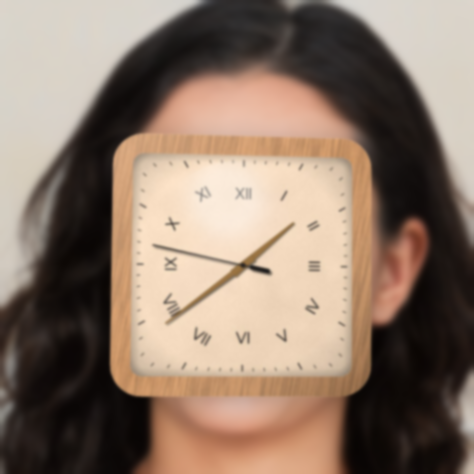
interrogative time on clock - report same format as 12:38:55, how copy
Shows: 1:38:47
